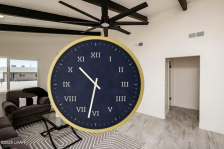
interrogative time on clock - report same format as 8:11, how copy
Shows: 10:32
